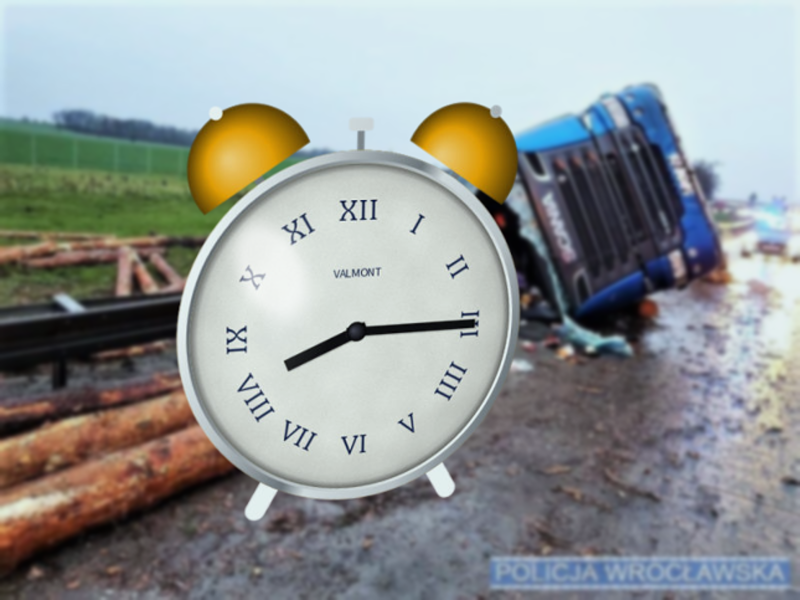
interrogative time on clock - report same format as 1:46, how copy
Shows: 8:15
